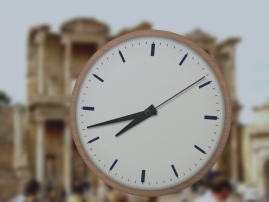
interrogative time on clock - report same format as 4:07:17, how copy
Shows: 7:42:09
